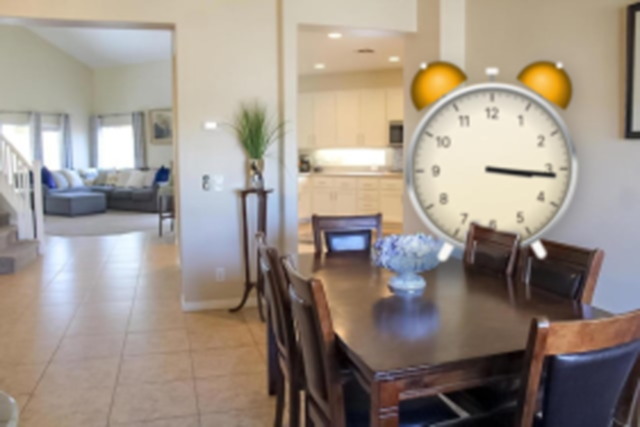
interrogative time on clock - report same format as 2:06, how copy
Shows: 3:16
